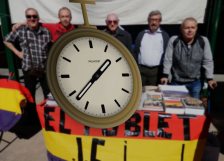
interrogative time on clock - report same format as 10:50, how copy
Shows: 1:38
